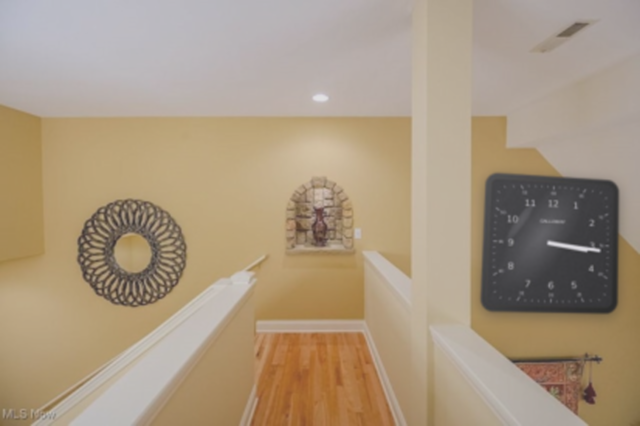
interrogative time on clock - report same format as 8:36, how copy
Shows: 3:16
